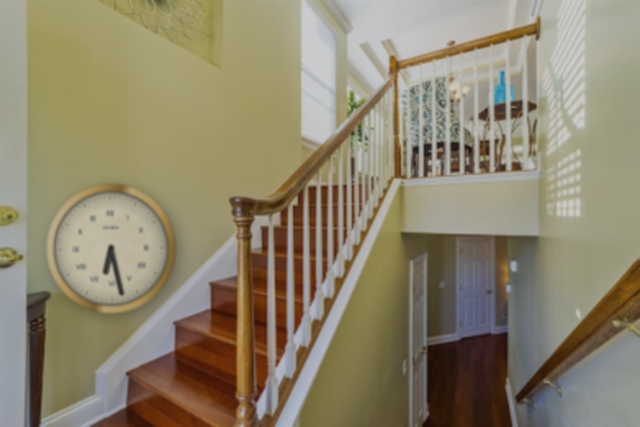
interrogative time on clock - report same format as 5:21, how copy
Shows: 6:28
